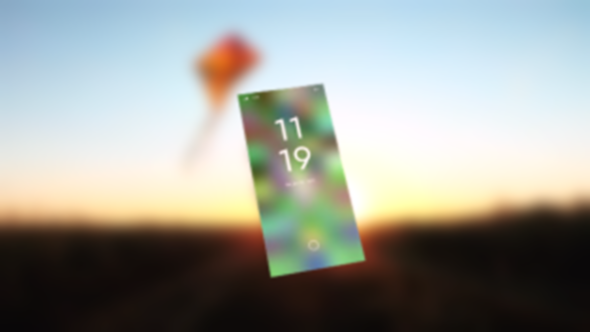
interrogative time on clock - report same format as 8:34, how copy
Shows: 11:19
